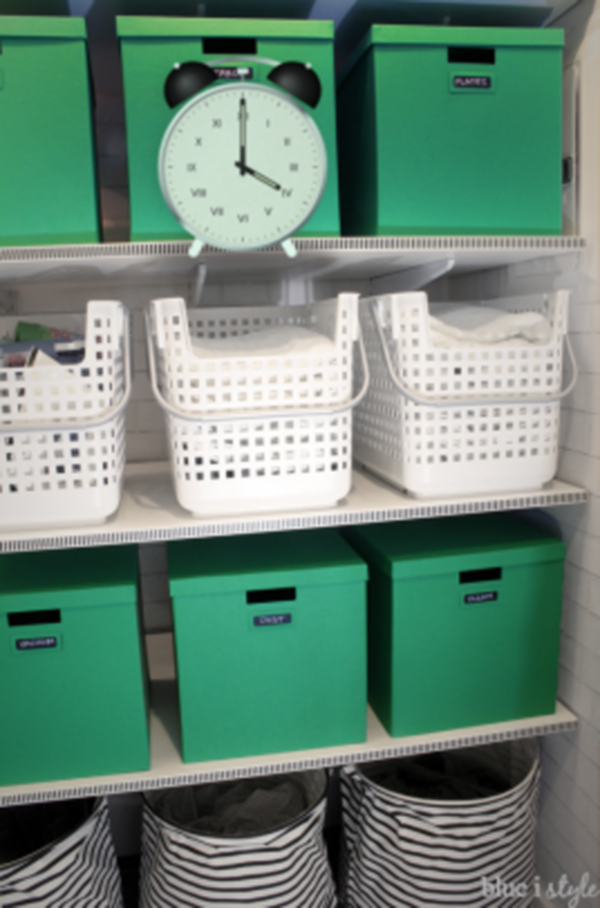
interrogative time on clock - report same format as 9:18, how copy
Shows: 4:00
